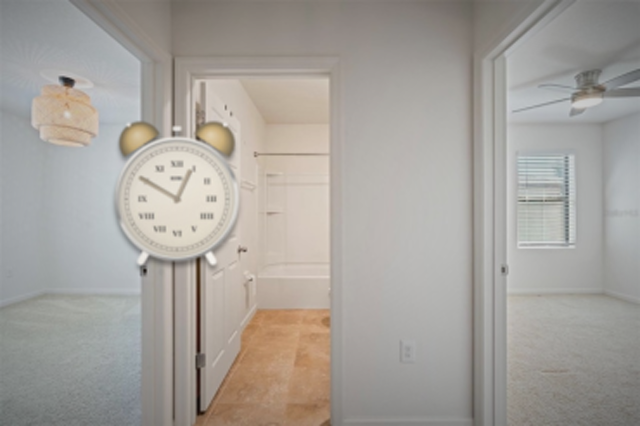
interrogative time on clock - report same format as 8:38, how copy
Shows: 12:50
